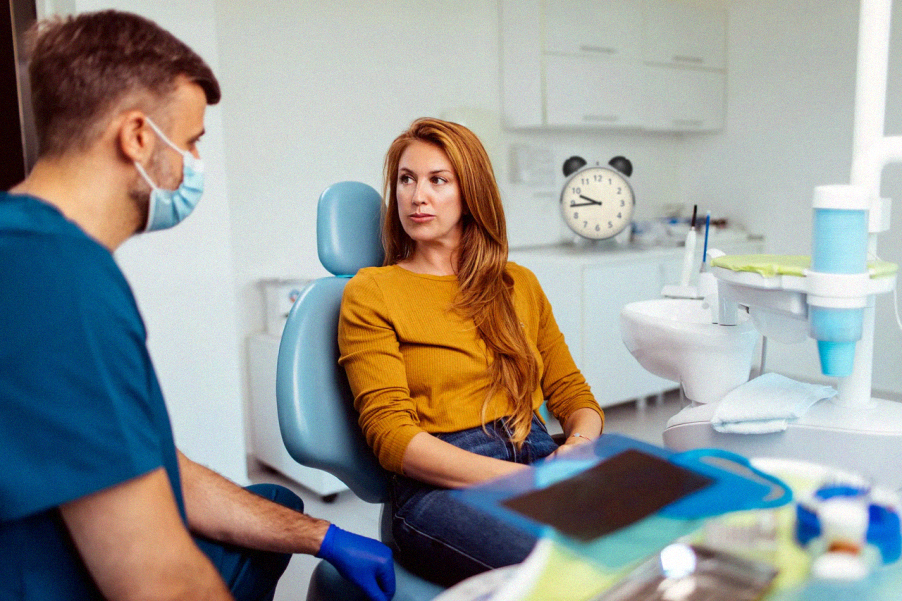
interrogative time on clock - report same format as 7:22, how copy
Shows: 9:44
